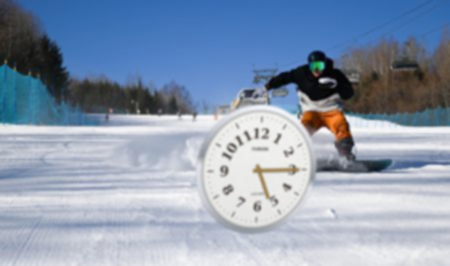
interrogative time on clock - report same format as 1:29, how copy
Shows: 5:15
